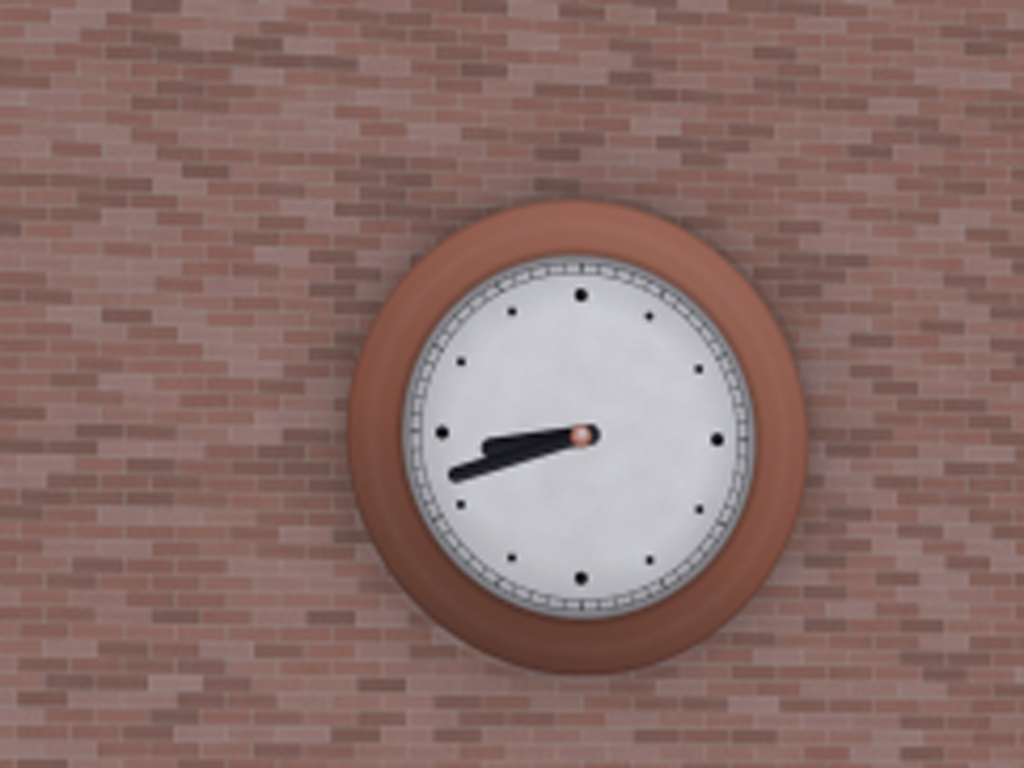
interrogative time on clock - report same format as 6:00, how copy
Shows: 8:42
